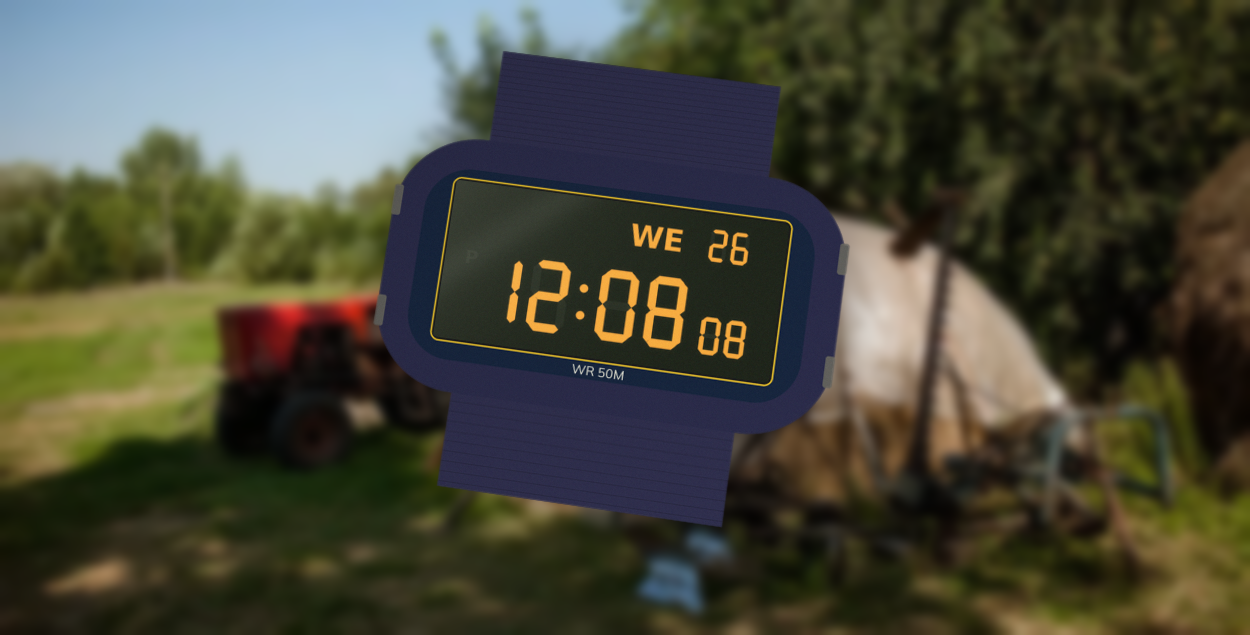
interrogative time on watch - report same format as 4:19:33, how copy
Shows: 12:08:08
